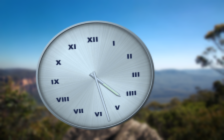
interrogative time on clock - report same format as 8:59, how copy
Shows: 4:28
